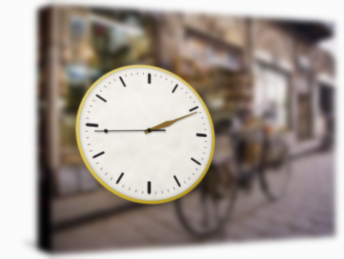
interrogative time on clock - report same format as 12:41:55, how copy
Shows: 2:10:44
